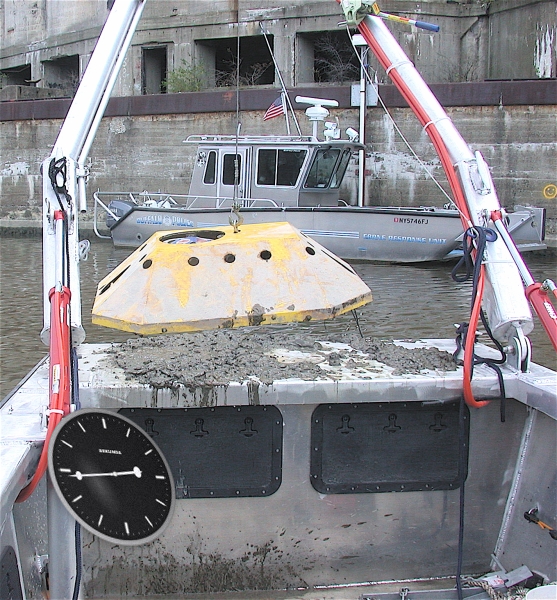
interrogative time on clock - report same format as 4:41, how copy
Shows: 2:44
